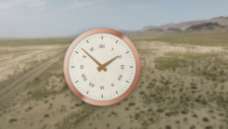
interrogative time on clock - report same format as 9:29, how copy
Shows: 1:52
